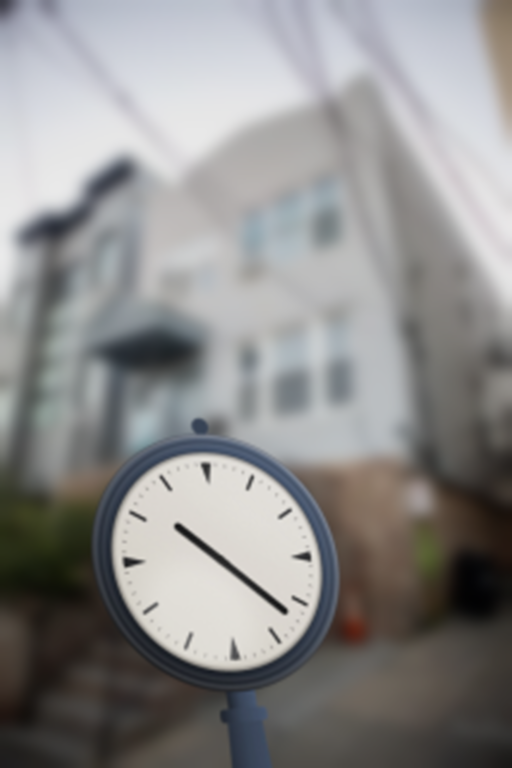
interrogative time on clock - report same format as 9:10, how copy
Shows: 10:22
